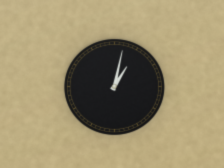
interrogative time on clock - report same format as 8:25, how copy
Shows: 1:02
